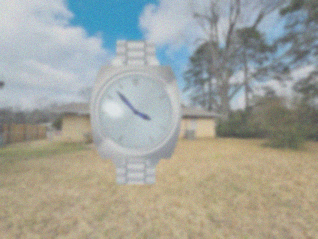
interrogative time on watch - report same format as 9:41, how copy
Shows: 3:53
